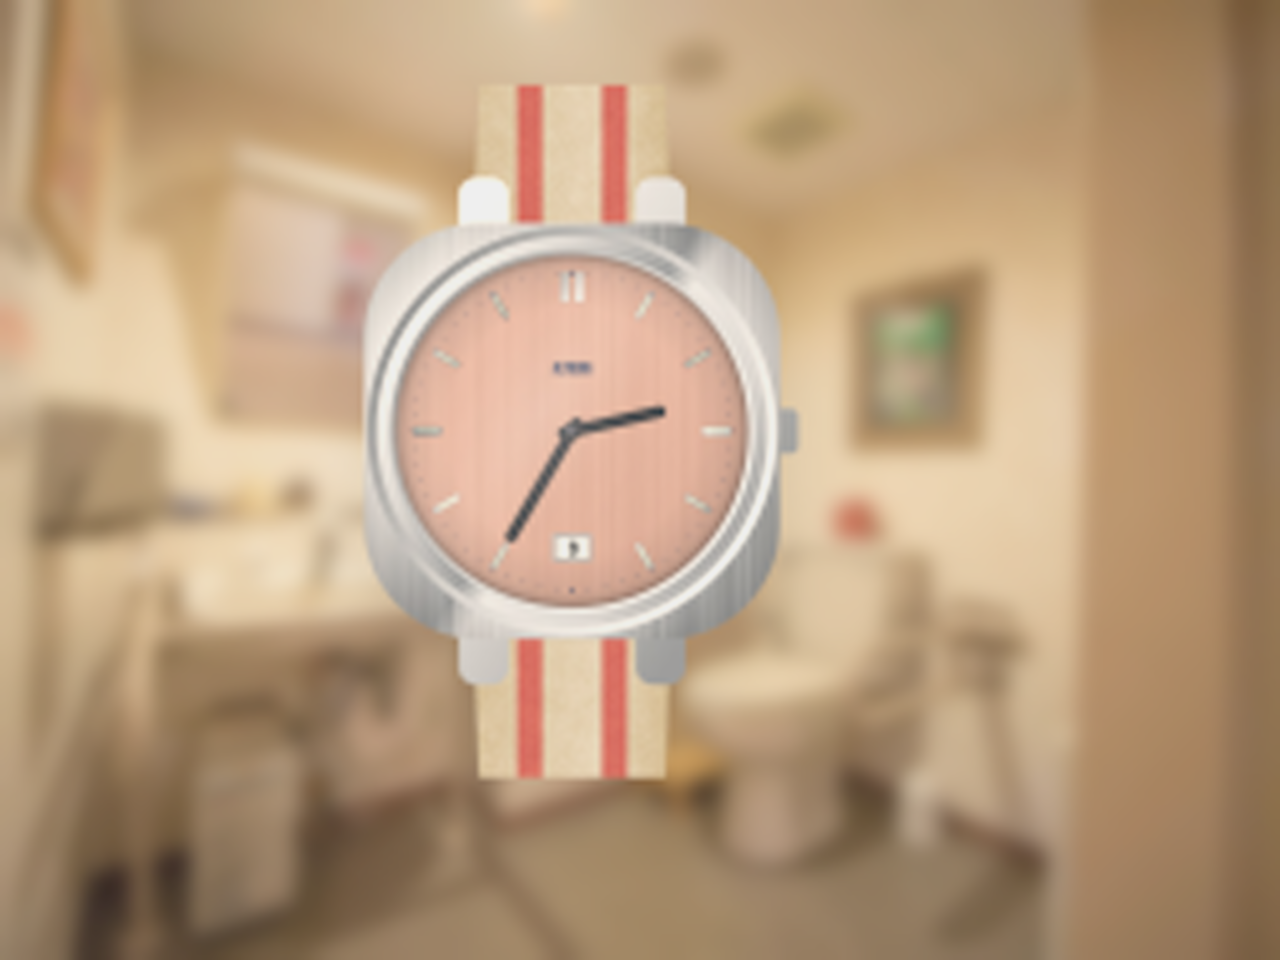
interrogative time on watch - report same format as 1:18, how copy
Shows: 2:35
